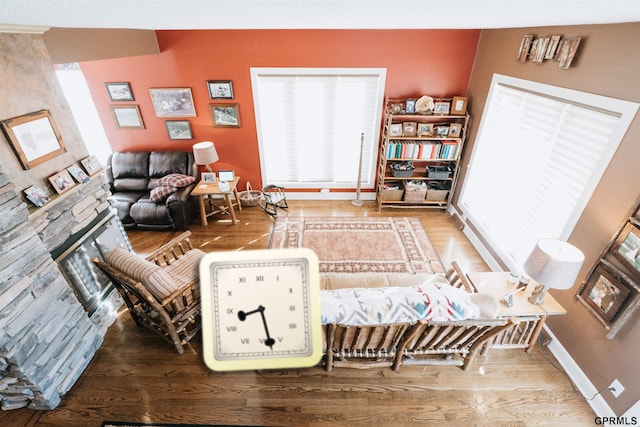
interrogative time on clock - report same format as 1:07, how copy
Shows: 8:28
